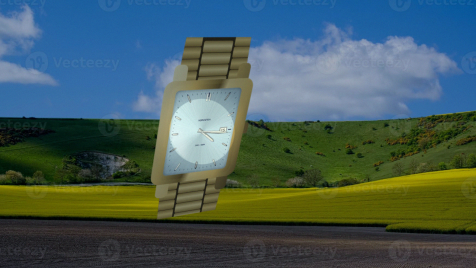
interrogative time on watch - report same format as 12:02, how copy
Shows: 4:16
